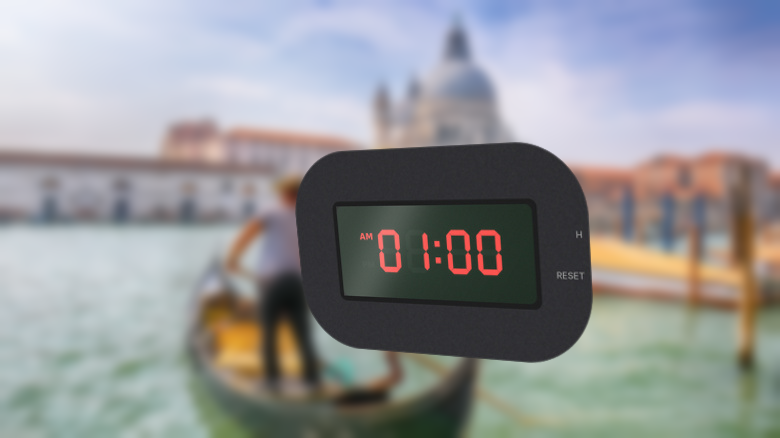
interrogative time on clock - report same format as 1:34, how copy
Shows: 1:00
